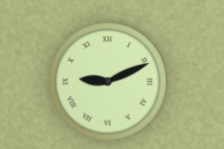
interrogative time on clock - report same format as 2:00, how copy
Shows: 9:11
